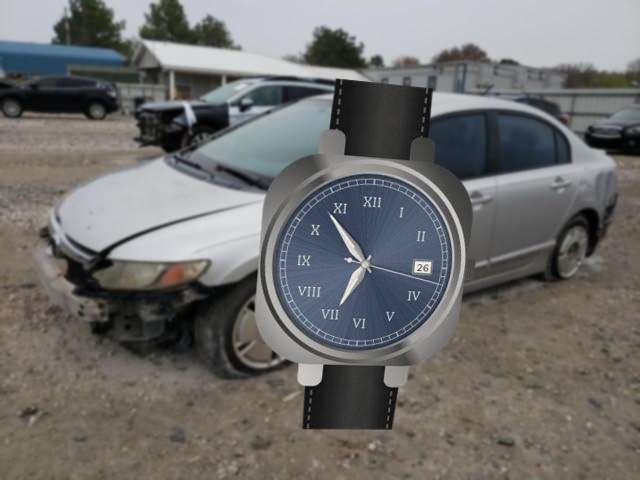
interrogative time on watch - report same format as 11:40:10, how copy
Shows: 6:53:17
